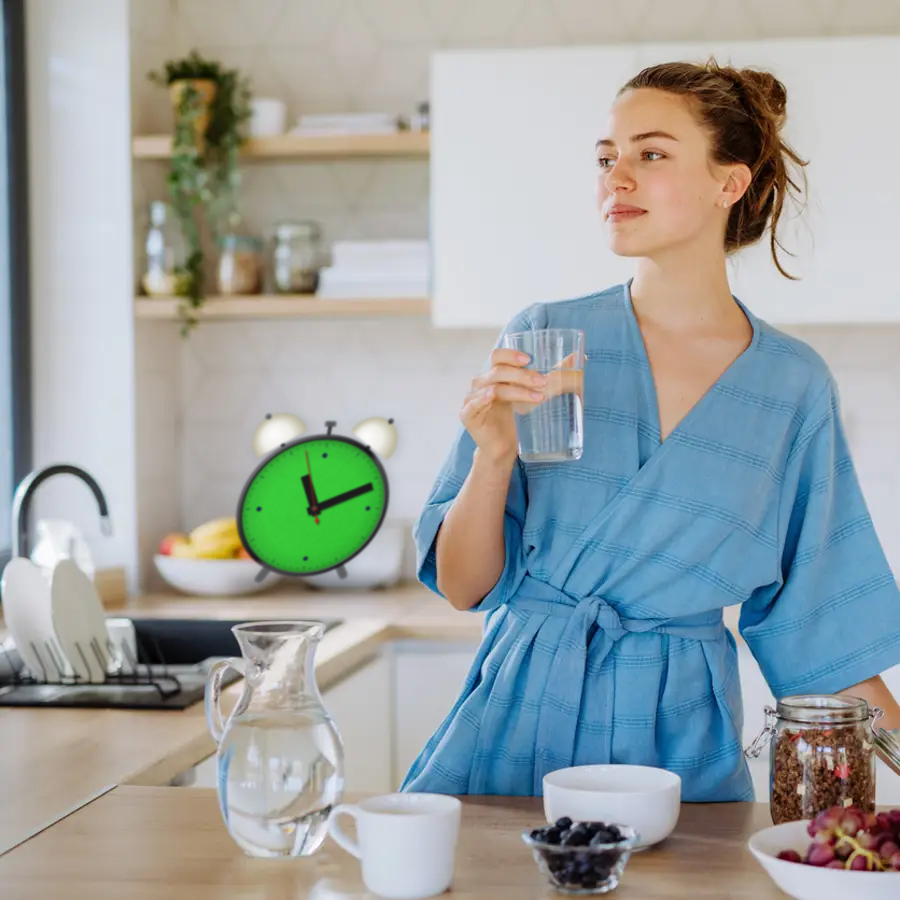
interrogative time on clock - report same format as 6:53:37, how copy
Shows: 11:10:57
